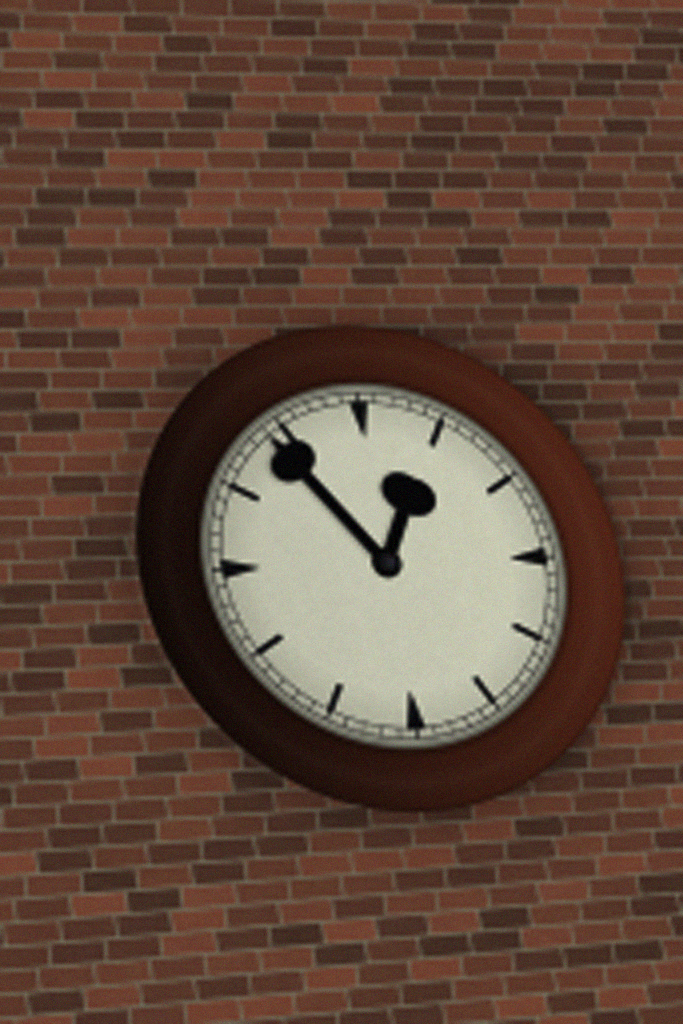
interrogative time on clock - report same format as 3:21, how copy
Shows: 12:54
